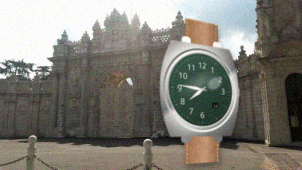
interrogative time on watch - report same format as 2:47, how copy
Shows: 7:46
